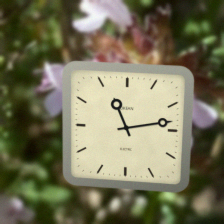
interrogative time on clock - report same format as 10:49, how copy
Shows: 11:13
